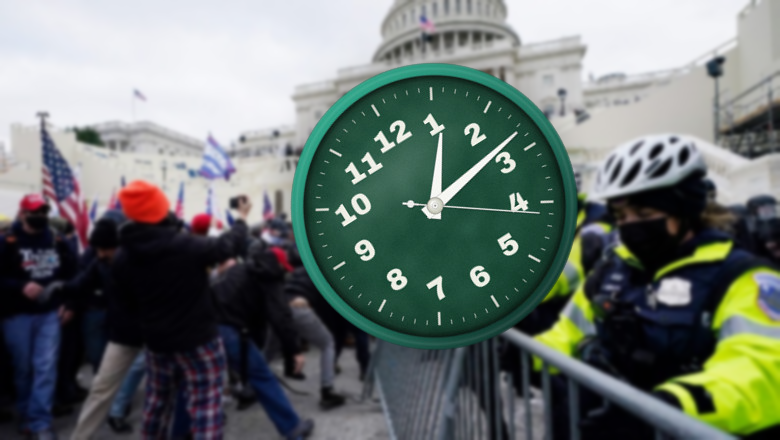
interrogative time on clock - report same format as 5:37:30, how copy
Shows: 1:13:21
